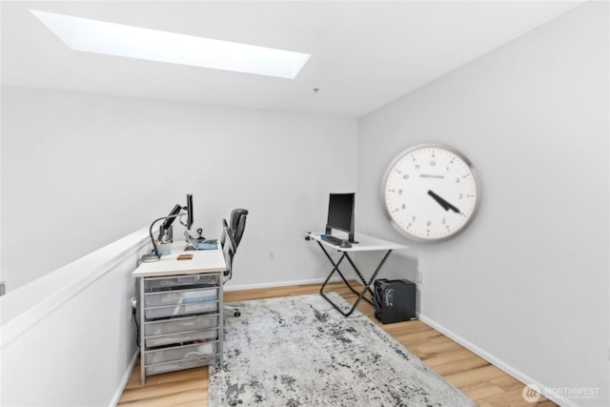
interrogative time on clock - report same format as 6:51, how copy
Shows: 4:20
